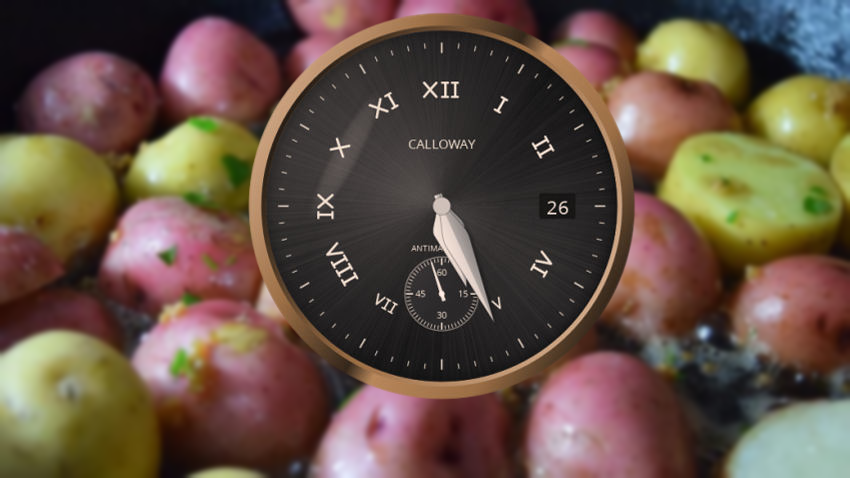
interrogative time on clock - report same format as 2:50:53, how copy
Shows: 5:25:57
